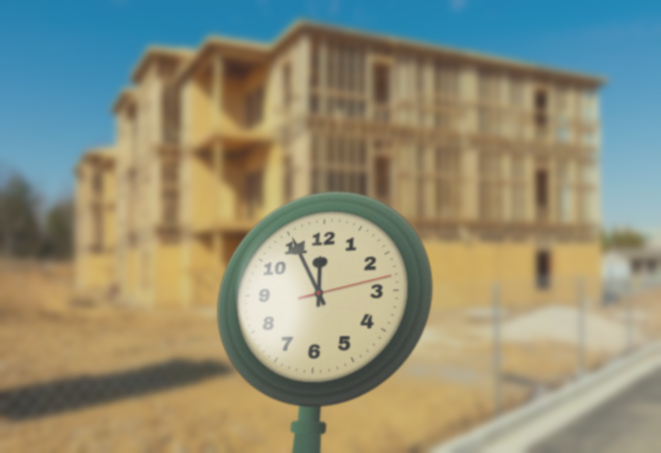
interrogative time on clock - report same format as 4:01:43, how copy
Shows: 11:55:13
